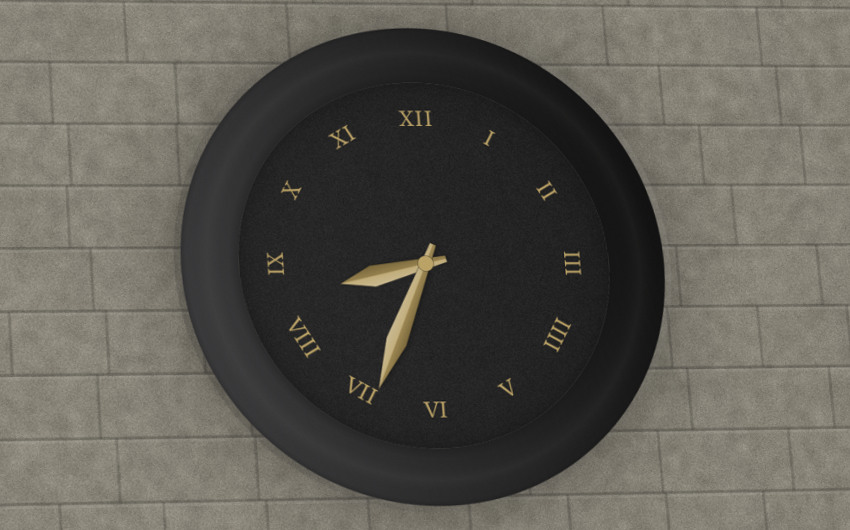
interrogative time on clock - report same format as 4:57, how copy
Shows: 8:34
